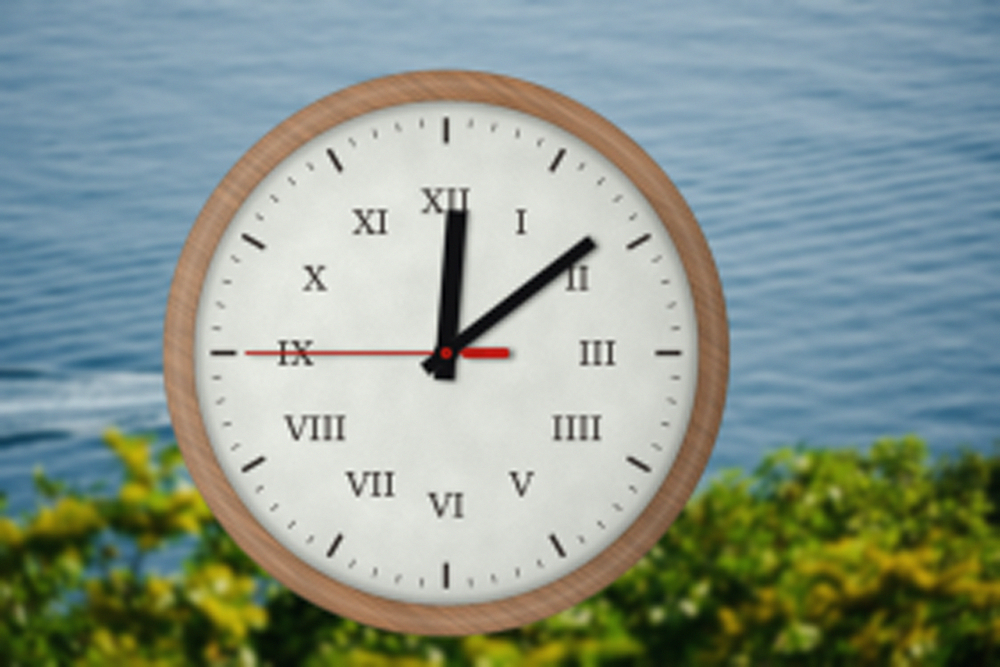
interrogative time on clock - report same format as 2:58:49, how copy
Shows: 12:08:45
